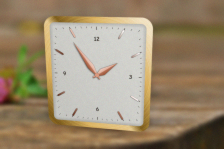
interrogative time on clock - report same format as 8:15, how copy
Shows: 1:54
